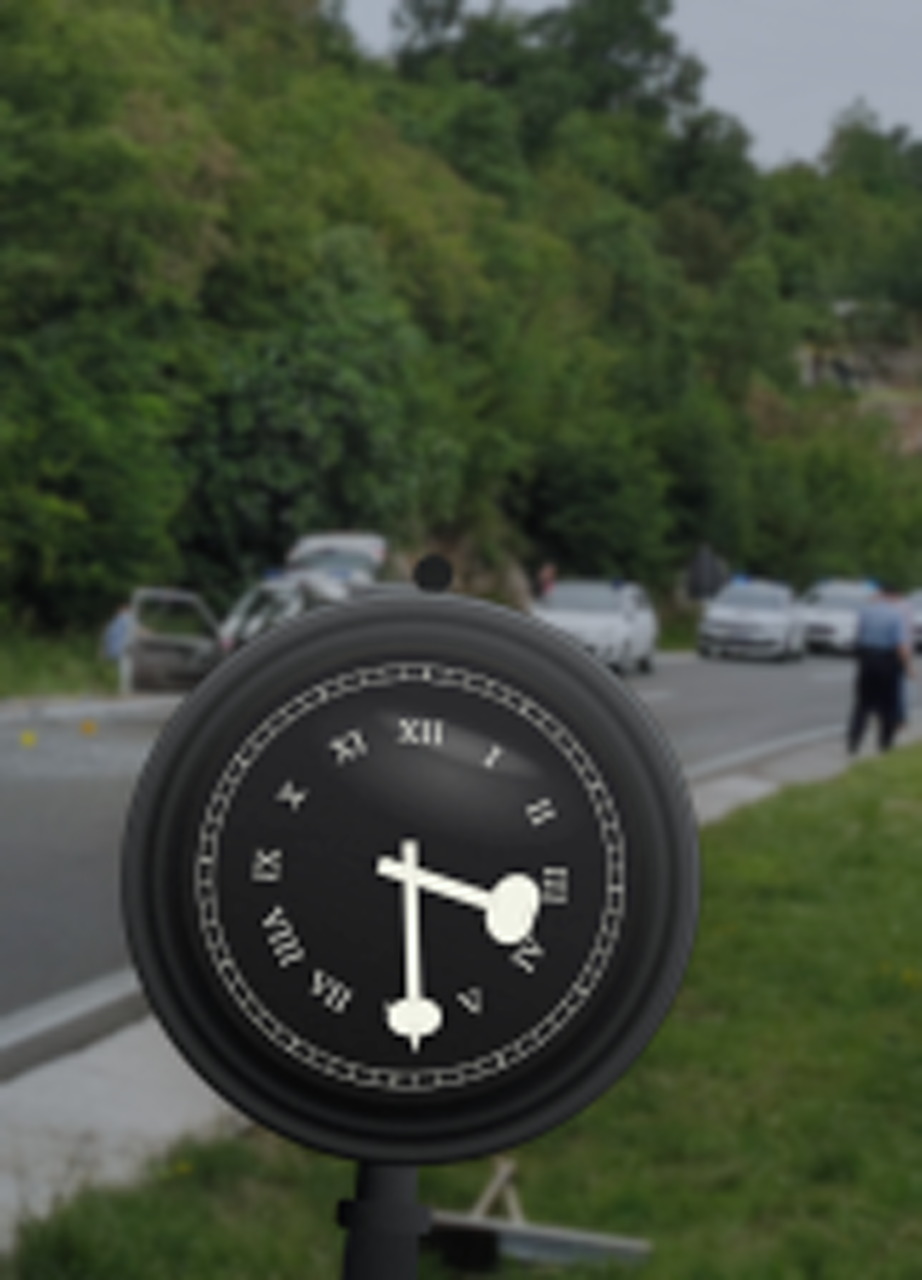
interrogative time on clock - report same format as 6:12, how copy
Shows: 3:29
